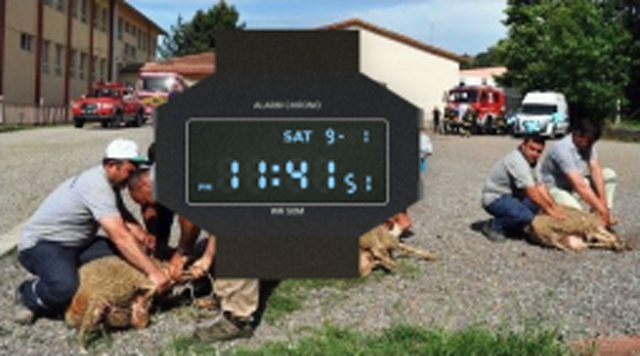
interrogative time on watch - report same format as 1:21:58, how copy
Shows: 11:41:51
